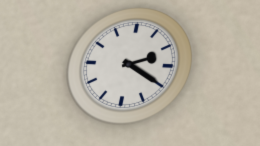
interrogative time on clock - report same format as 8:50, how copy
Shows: 2:20
